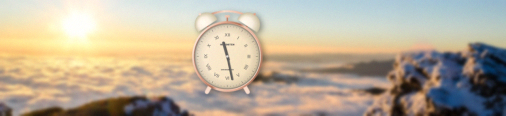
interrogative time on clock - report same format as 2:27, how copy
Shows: 11:28
